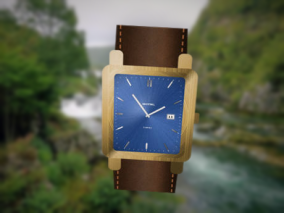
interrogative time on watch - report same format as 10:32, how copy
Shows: 1:54
